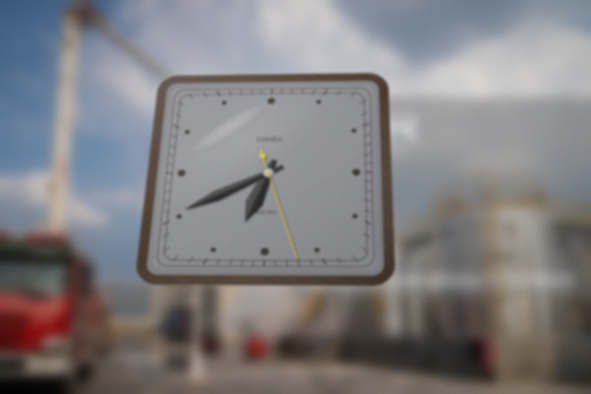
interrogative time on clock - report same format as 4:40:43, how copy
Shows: 6:40:27
